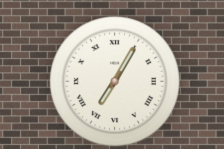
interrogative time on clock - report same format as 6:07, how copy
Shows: 7:05
